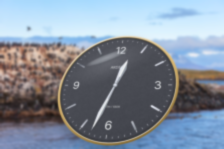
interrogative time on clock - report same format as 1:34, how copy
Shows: 12:33
